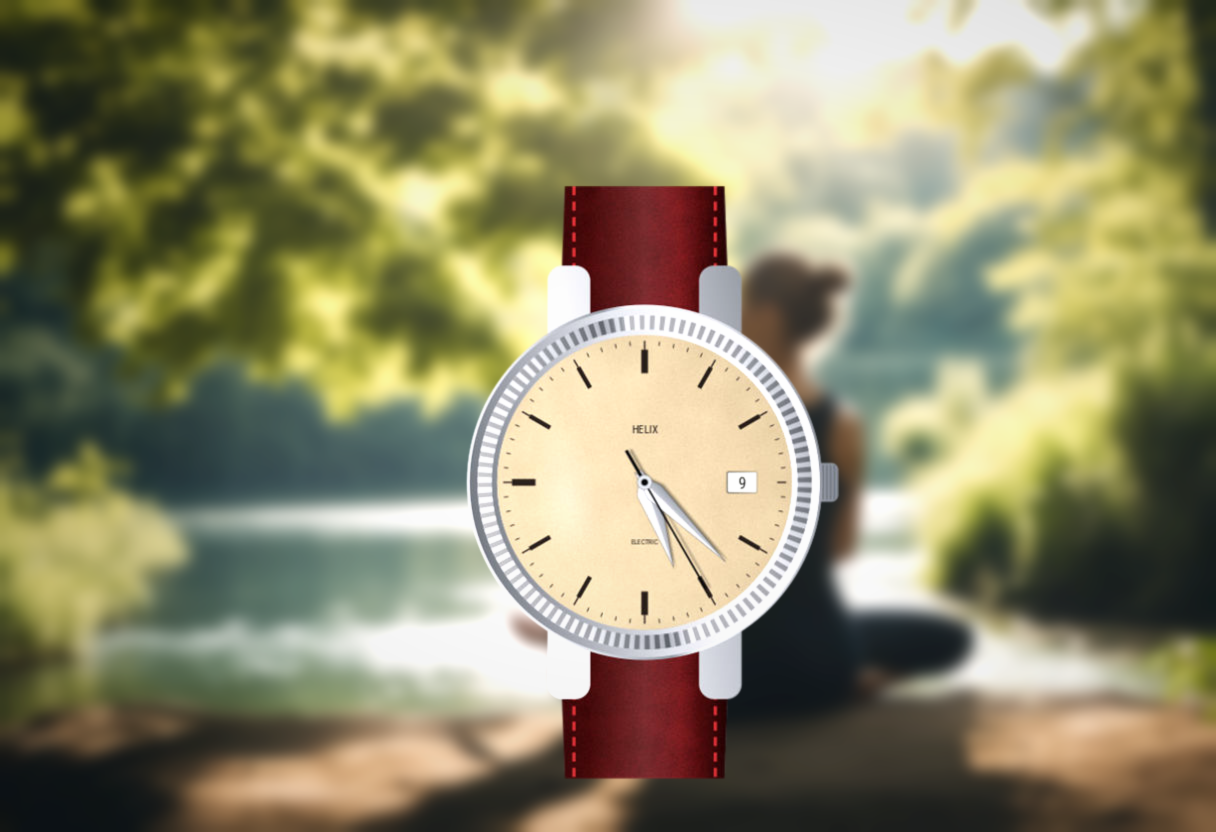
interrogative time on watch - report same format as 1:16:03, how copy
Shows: 5:22:25
